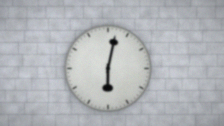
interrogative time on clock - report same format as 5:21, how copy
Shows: 6:02
